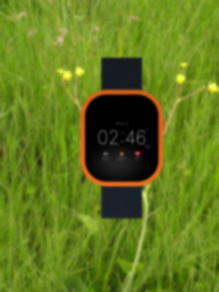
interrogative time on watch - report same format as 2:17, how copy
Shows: 2:46
